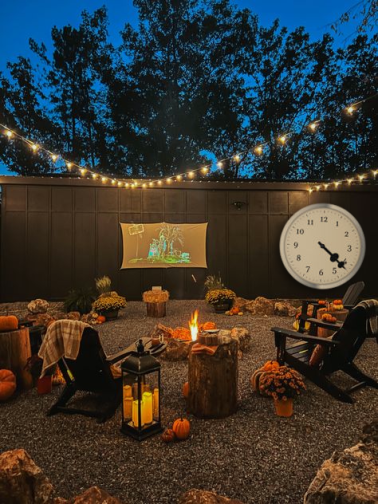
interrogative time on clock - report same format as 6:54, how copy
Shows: 4:22
